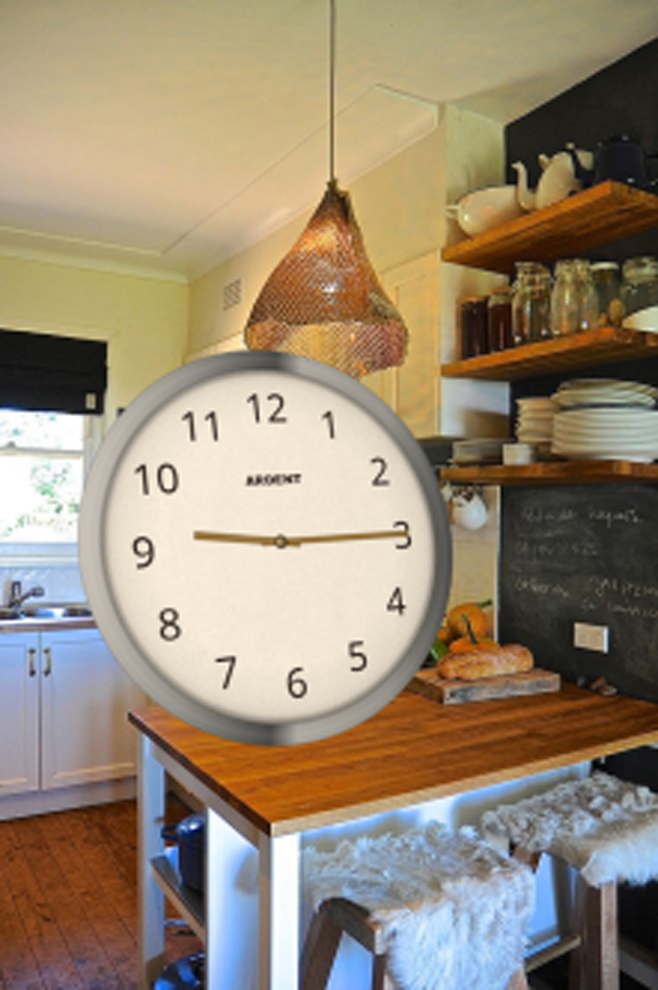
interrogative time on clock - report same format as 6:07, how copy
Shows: 9:15
